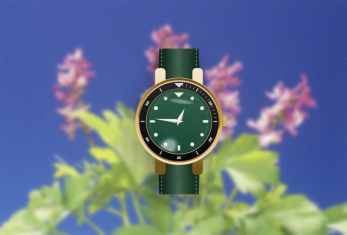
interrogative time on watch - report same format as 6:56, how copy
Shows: 12:46
